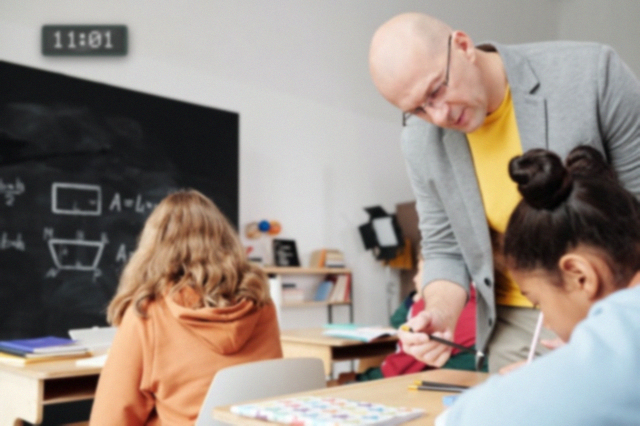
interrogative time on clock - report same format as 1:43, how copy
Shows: 11:01
